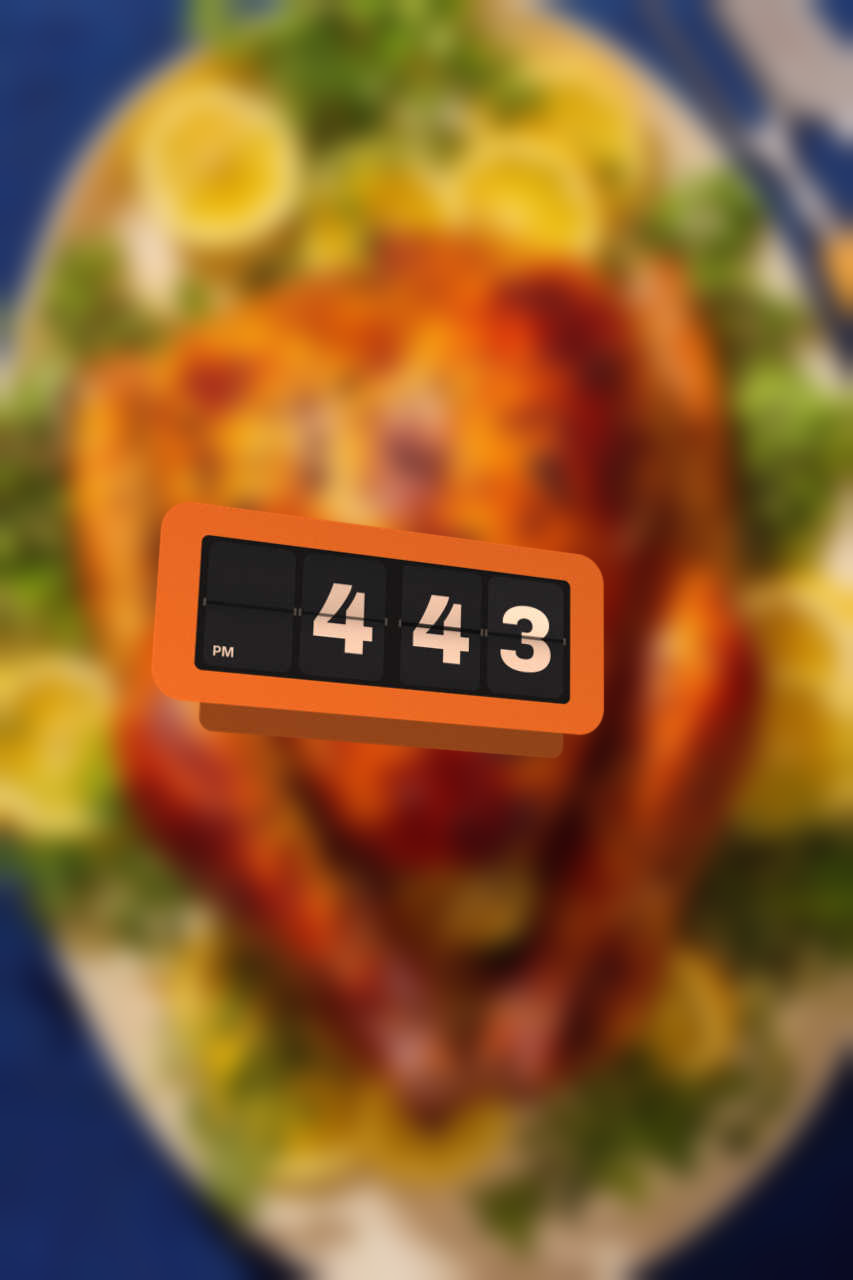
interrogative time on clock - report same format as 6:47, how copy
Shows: 4:43
